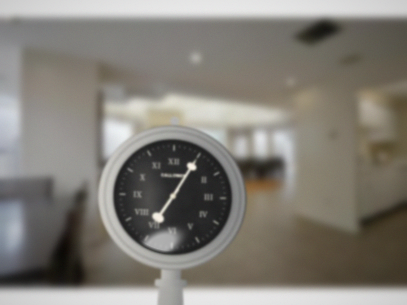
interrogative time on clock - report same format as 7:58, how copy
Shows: 7:05
